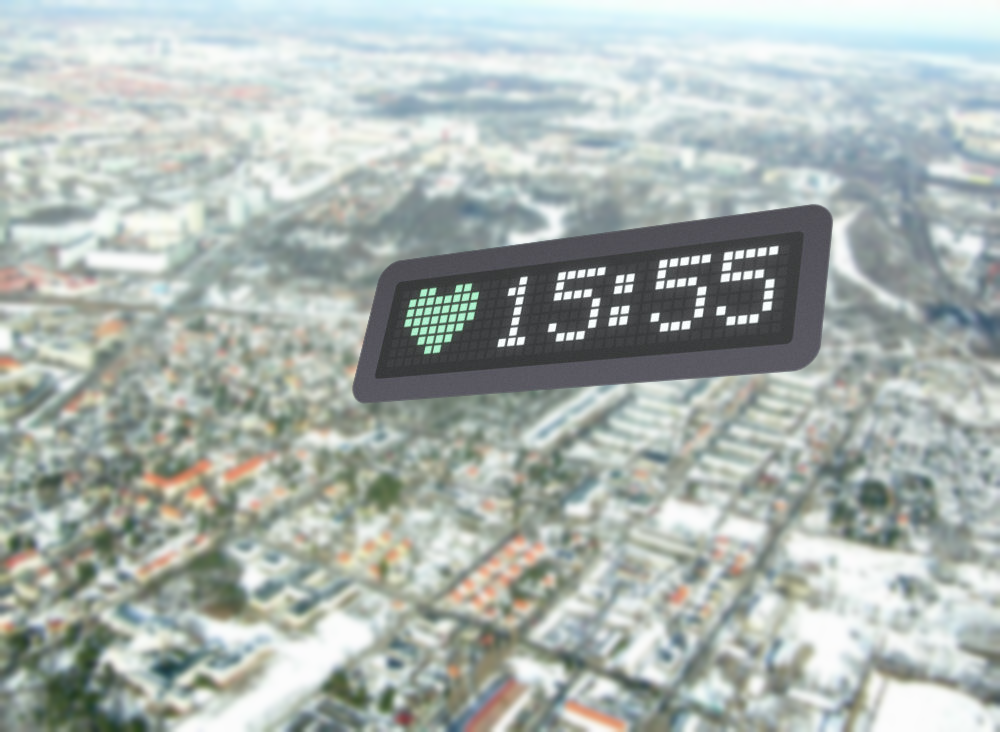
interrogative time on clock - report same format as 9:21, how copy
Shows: 15:55
